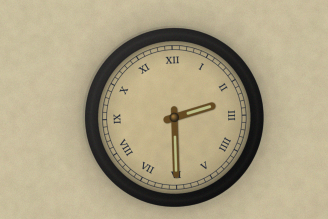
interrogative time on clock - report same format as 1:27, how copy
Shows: 2:30
